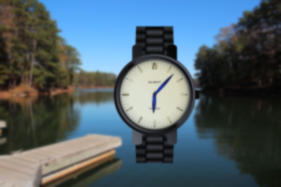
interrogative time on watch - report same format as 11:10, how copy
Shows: 6:07
